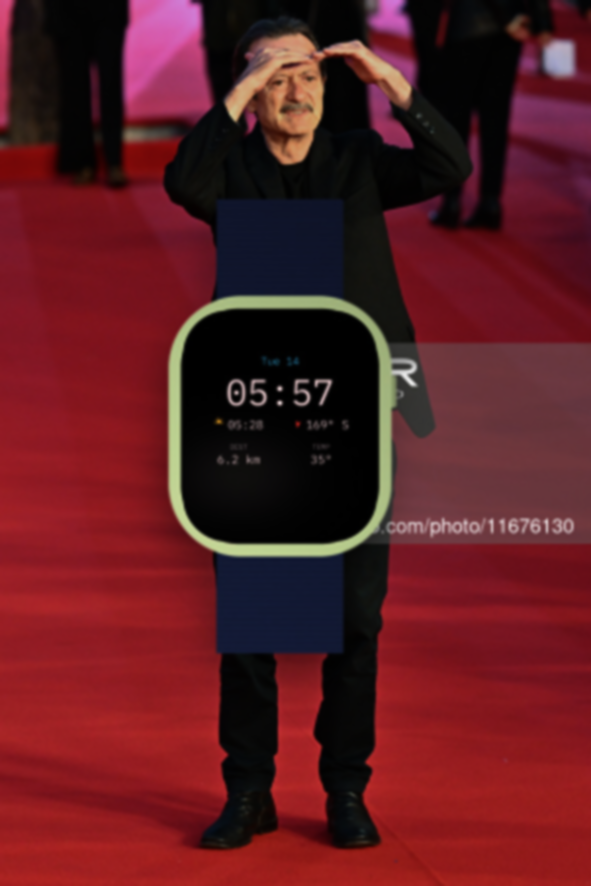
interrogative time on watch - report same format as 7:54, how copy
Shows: 5:57
